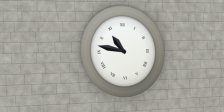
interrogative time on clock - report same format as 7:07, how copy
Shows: 10:47
